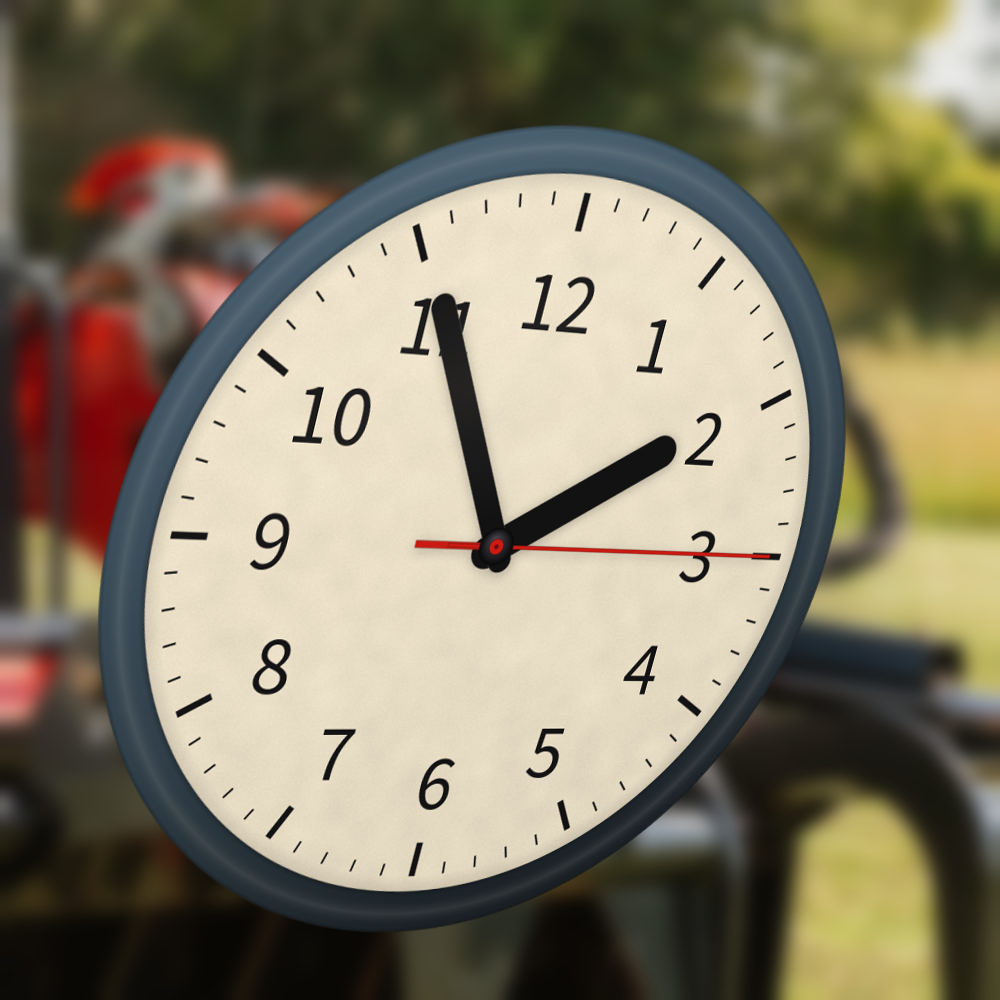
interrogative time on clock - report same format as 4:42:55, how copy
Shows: 1:55:15
